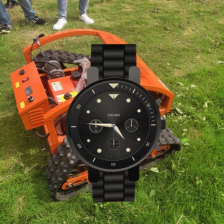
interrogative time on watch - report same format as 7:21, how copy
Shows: 4:46
